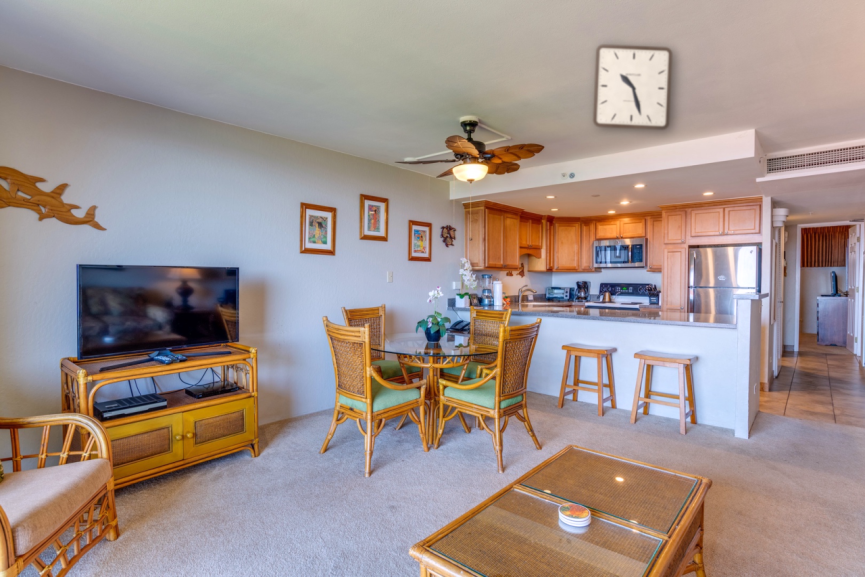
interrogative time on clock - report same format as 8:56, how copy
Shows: 10:27
